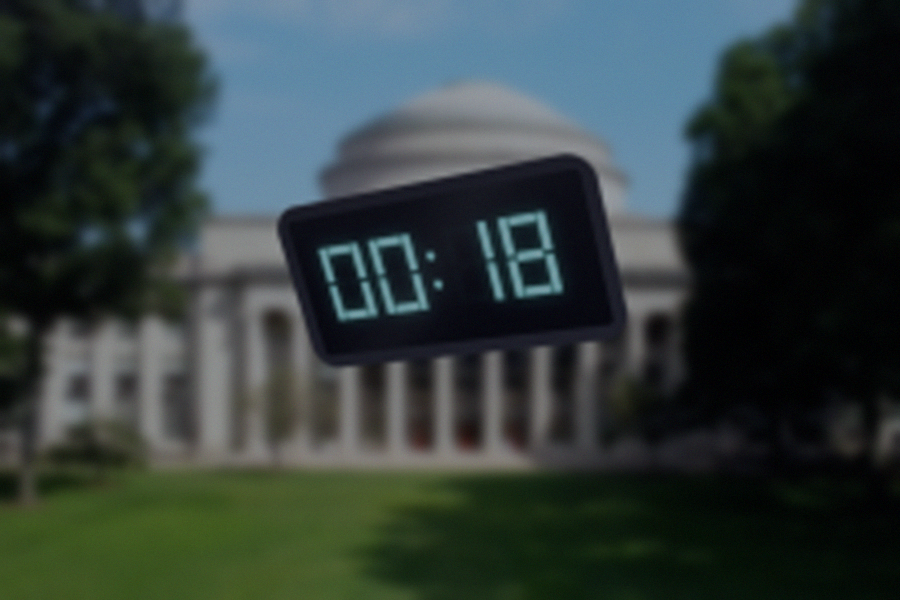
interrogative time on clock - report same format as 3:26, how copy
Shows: 0:18
